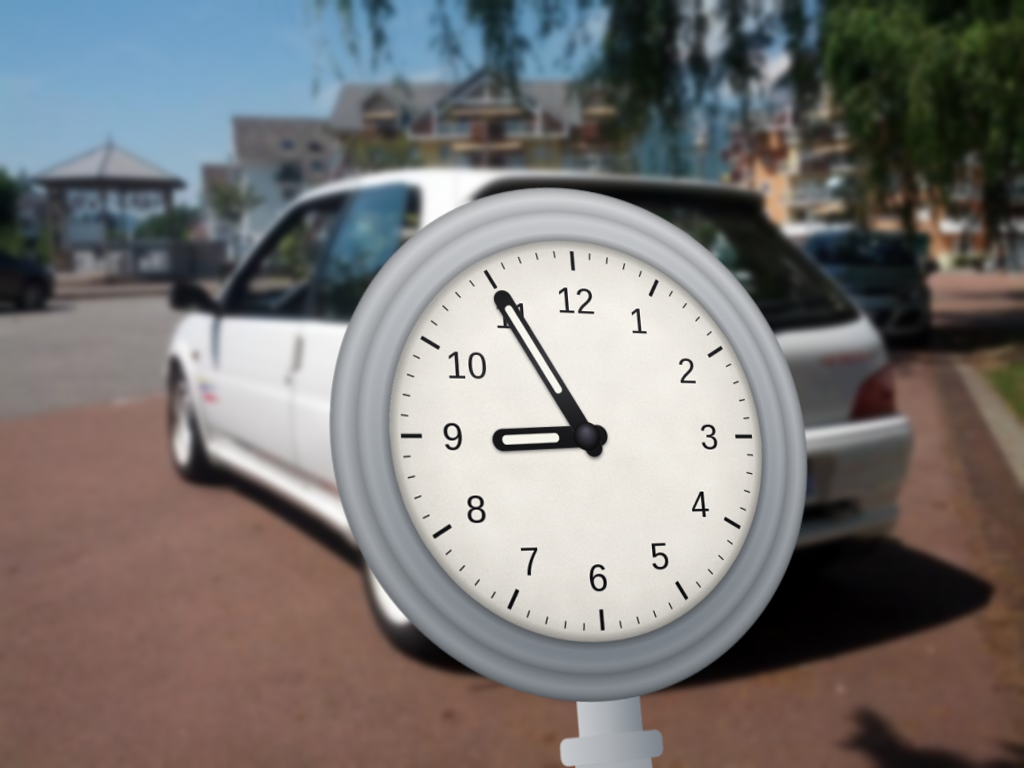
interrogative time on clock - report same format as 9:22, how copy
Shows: 8:55
